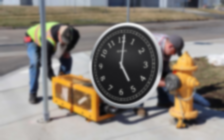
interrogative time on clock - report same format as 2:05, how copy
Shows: 5:01
